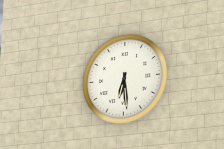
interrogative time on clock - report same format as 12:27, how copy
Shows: 6:29
